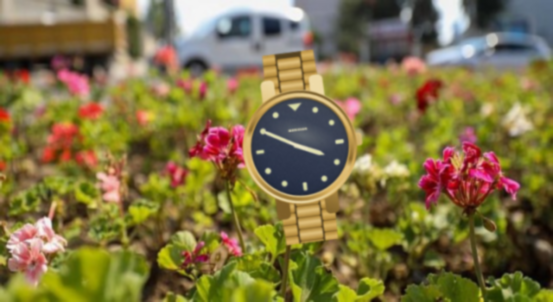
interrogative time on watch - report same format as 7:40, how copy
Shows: 3:50
